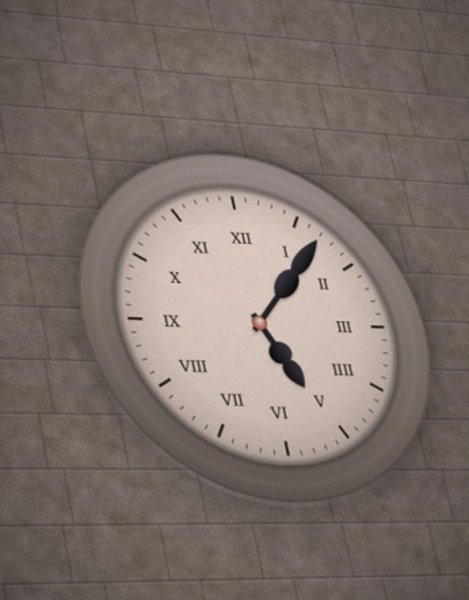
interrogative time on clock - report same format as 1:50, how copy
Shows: 5:07
